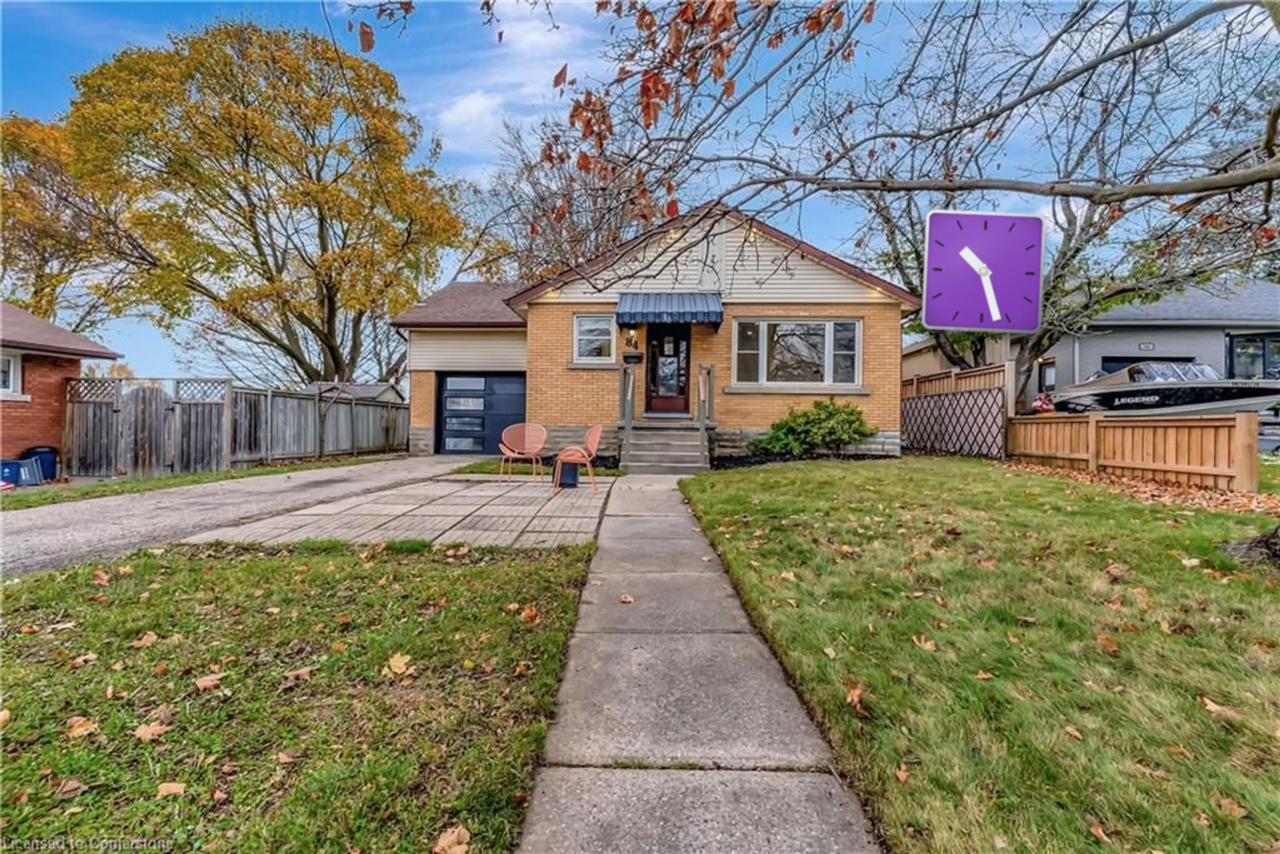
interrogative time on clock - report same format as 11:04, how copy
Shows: 10:27
